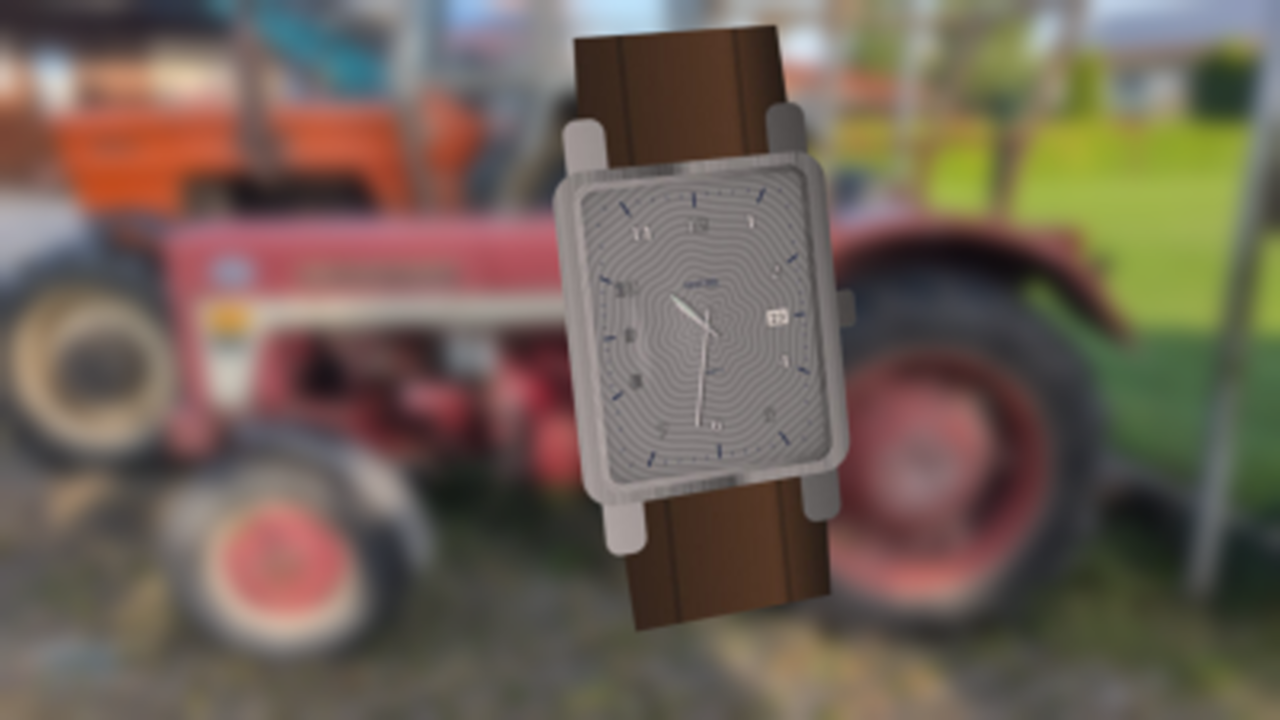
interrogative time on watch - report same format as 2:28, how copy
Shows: 10:32
